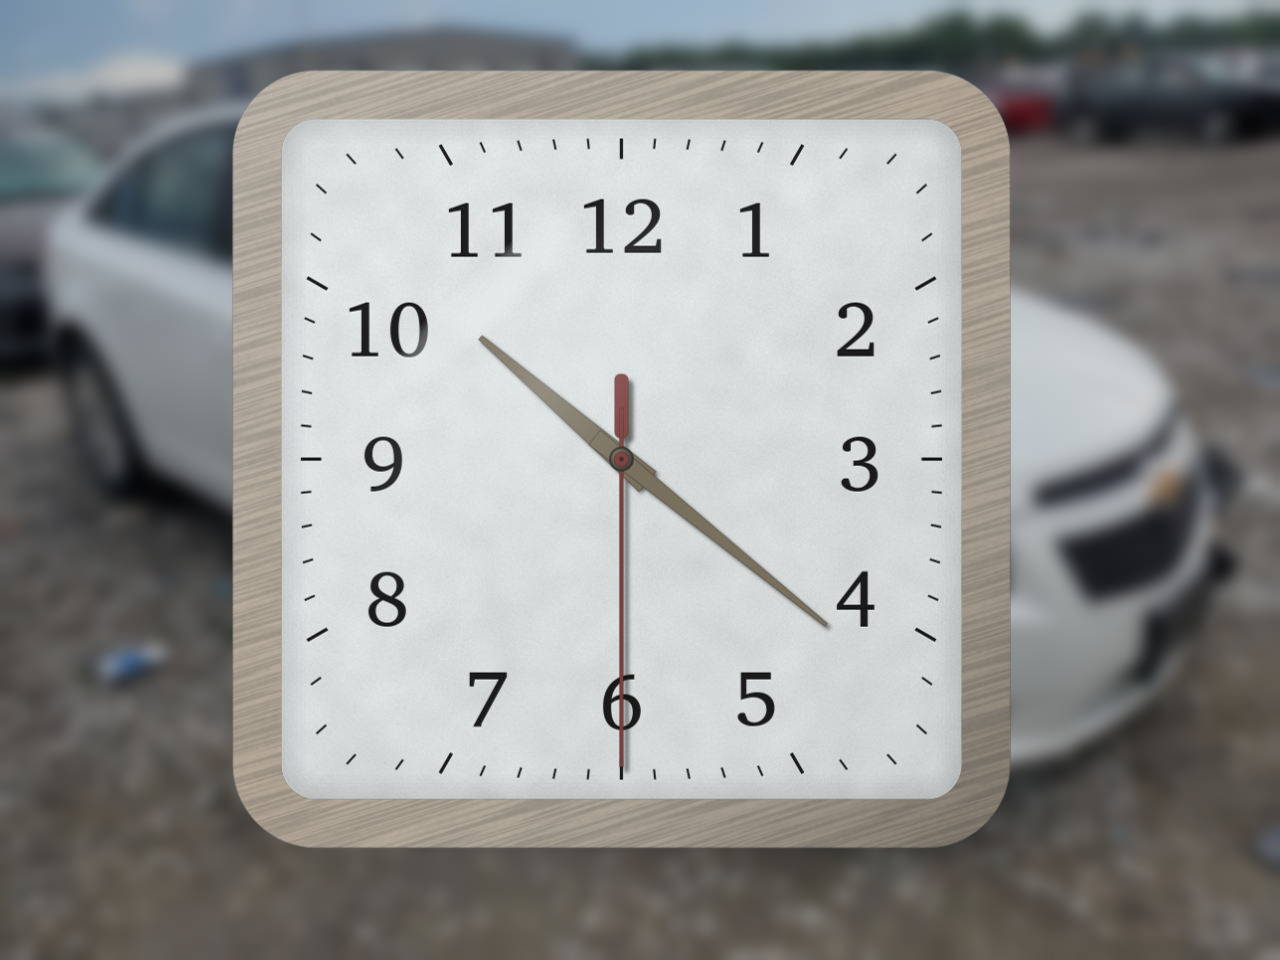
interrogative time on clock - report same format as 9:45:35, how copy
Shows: 10:21:30
